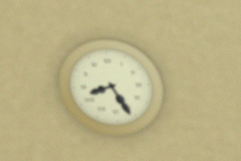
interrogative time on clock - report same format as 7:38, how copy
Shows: 8:26
